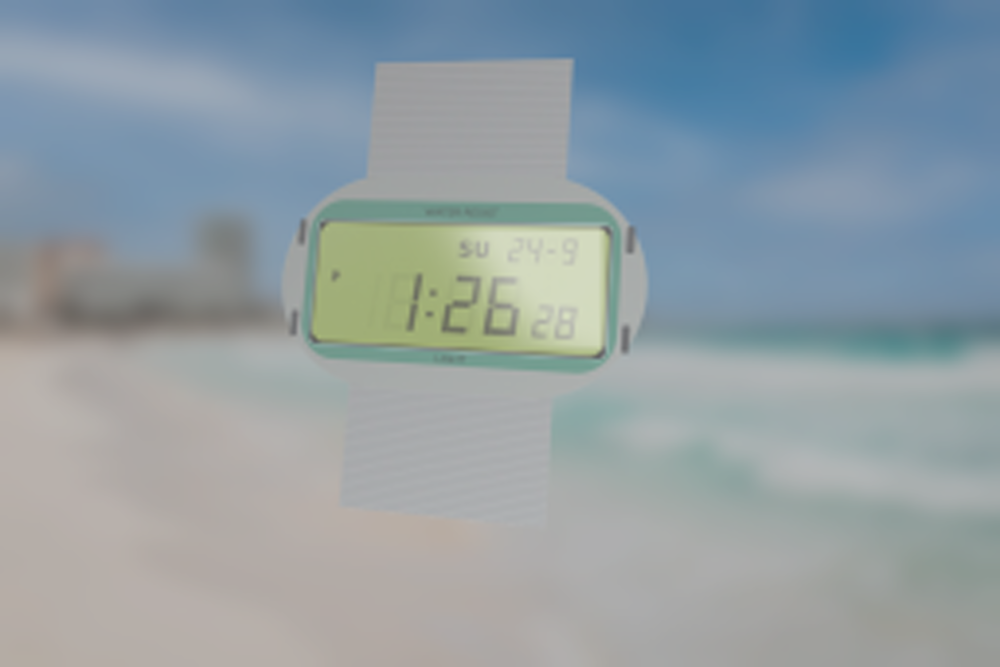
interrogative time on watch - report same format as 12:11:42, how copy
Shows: 1:26:28
